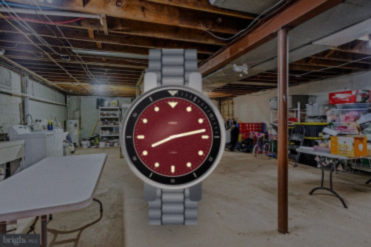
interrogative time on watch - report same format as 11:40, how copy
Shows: 8:13
